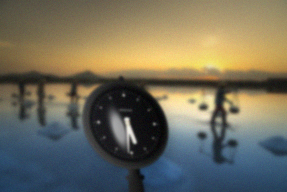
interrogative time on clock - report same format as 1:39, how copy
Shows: 5:31
